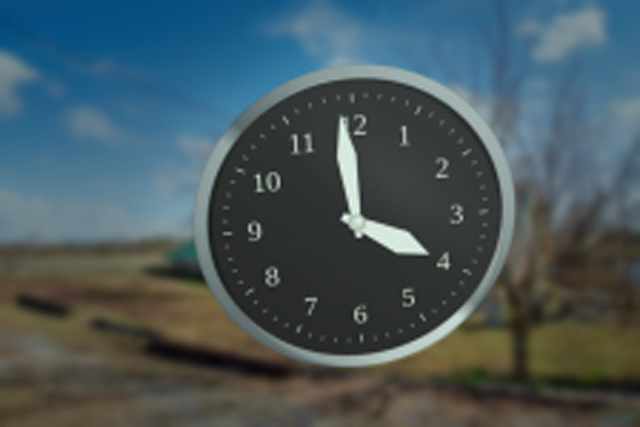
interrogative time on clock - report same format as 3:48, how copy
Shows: 3:59
